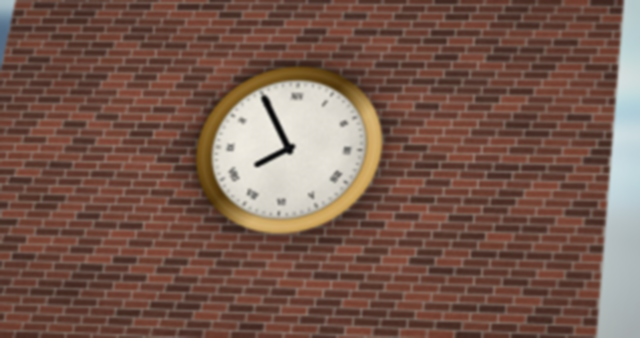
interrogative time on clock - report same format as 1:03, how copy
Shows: 7:55
